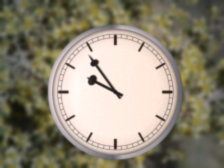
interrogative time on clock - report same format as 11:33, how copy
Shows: 9:54
